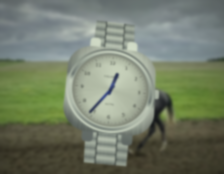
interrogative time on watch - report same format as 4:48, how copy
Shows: 12:36
